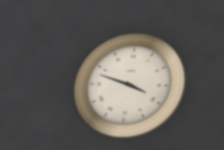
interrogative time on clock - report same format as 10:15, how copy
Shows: 3:48
